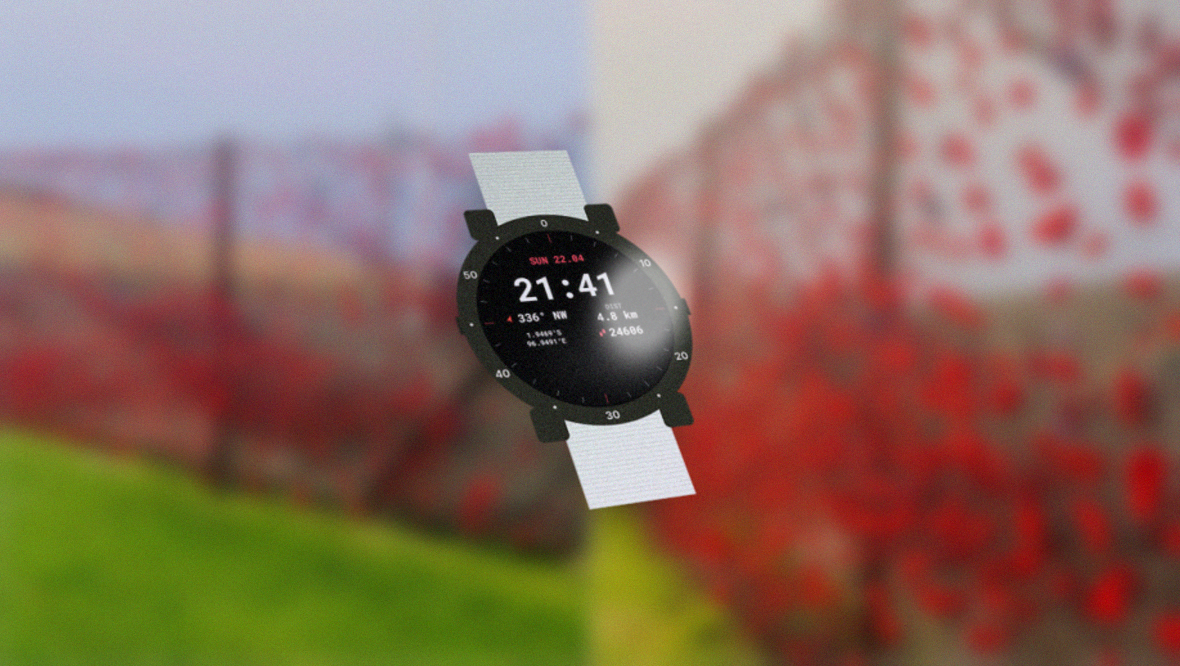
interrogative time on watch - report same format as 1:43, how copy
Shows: 21:41
